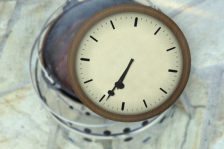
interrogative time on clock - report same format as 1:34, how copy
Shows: 6:34
